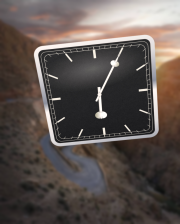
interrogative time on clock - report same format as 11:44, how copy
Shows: 6:05
